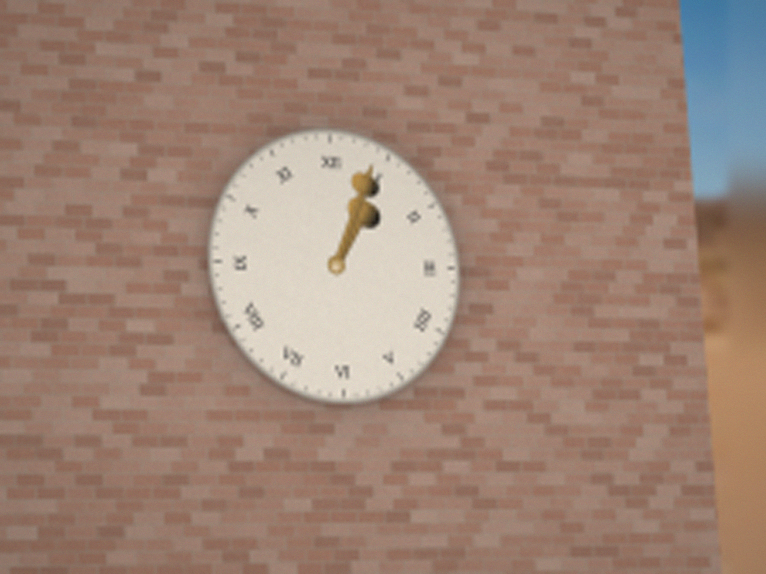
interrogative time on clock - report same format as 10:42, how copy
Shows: 1:04
